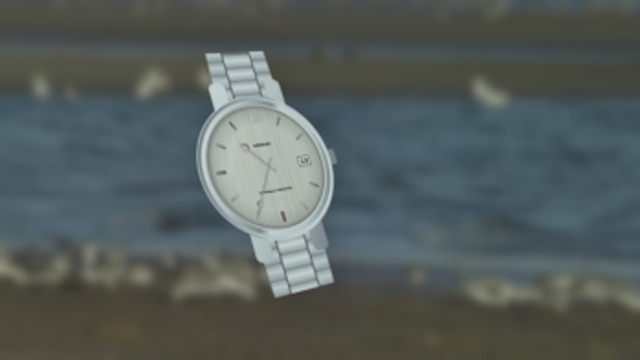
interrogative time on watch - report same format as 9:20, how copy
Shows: 10:35
